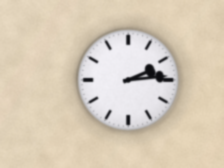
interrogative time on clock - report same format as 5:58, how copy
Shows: 2:14
